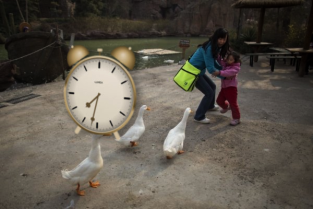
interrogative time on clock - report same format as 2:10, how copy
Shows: 7:32
